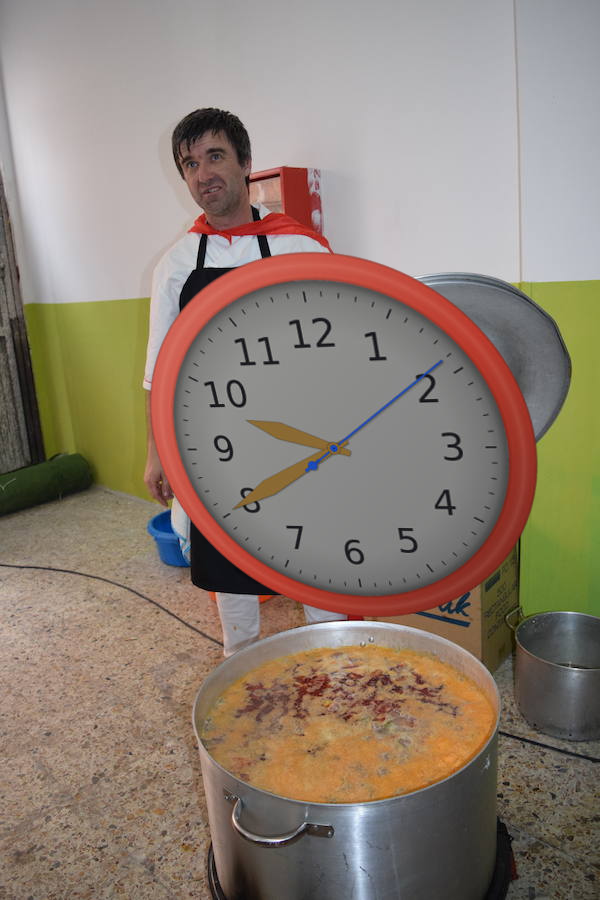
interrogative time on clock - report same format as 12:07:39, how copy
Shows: 9:40:09
